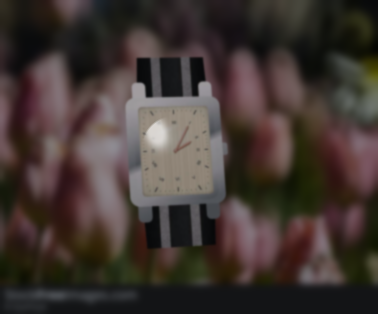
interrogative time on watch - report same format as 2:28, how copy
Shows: 2:05
